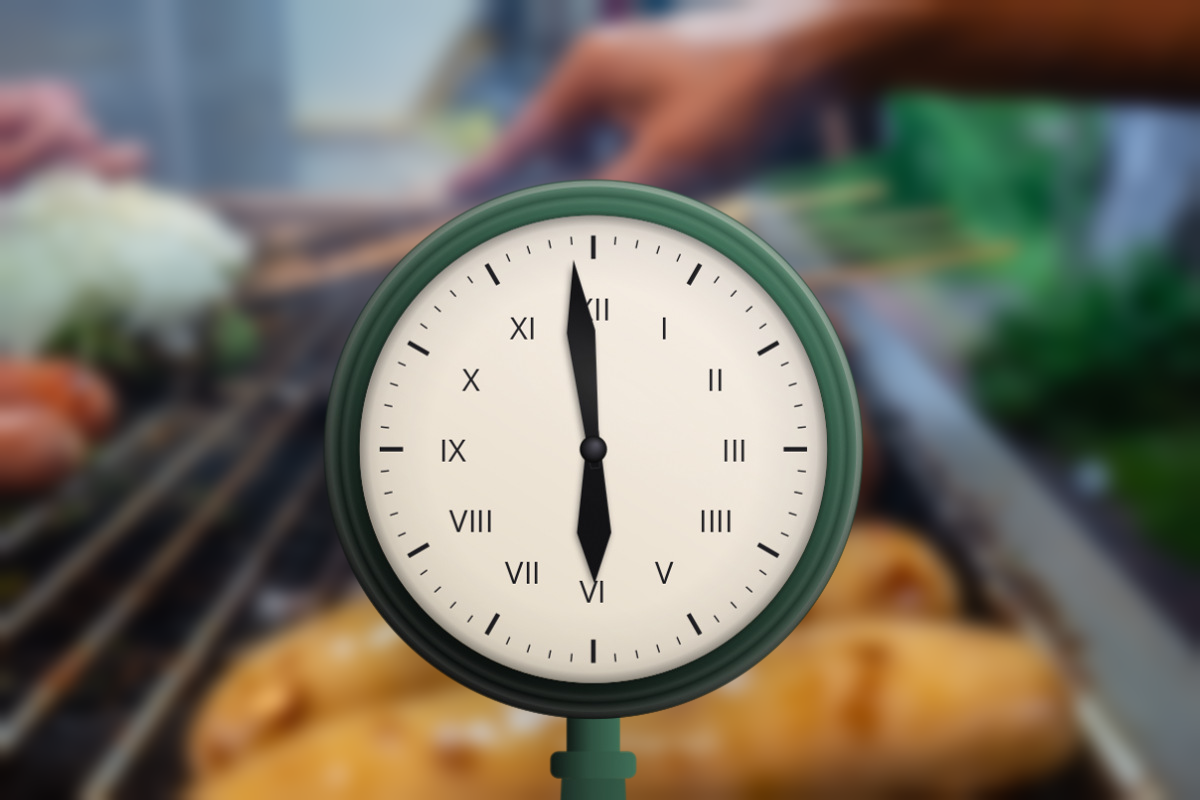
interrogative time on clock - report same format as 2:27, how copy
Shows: 5:59
